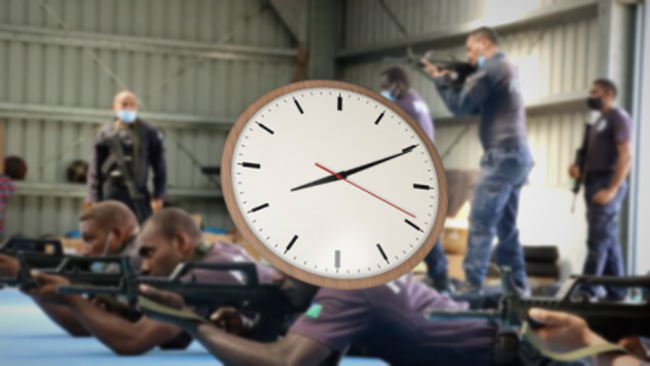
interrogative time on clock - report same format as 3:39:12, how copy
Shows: 8:10:19
